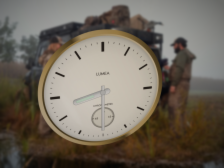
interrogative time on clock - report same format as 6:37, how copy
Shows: 8:30
